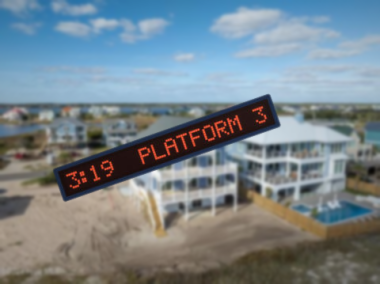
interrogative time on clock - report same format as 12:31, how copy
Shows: 3:19
